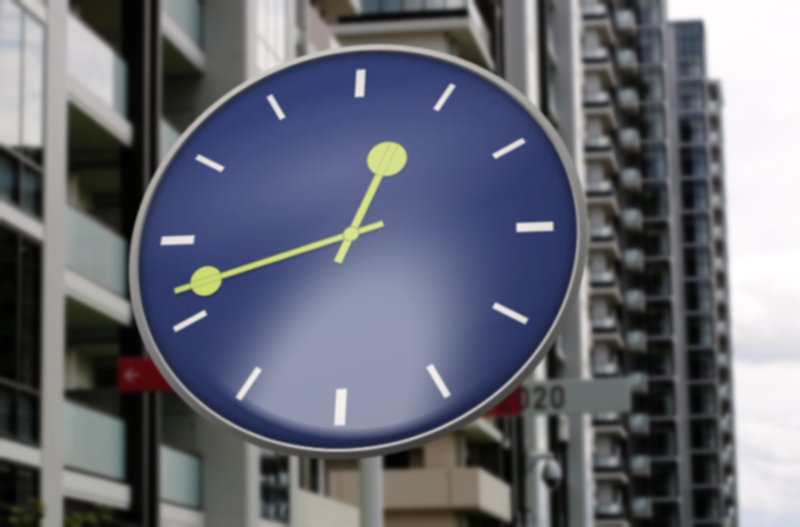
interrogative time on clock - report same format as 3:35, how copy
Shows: 12:42
